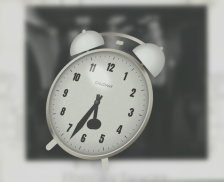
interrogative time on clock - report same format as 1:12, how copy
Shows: 5:33
